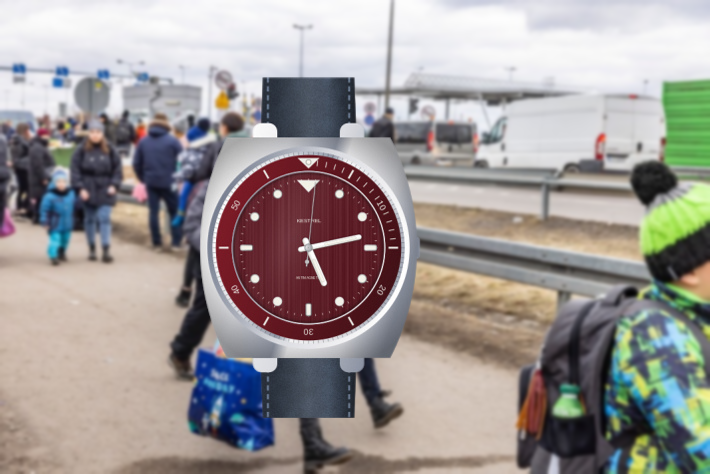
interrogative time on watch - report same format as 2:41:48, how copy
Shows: 5:13:01
